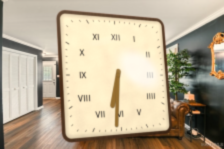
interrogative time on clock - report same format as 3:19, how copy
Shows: 6:31
